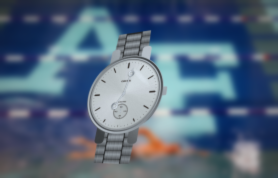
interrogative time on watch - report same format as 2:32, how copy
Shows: 7:02
